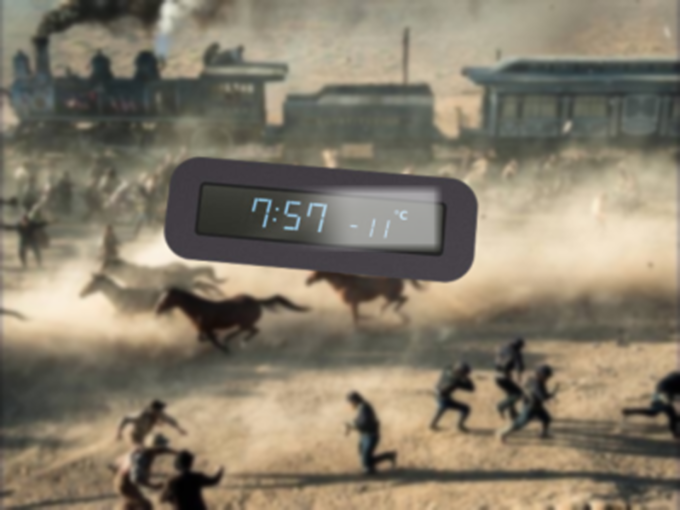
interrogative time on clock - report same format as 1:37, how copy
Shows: 7:57
